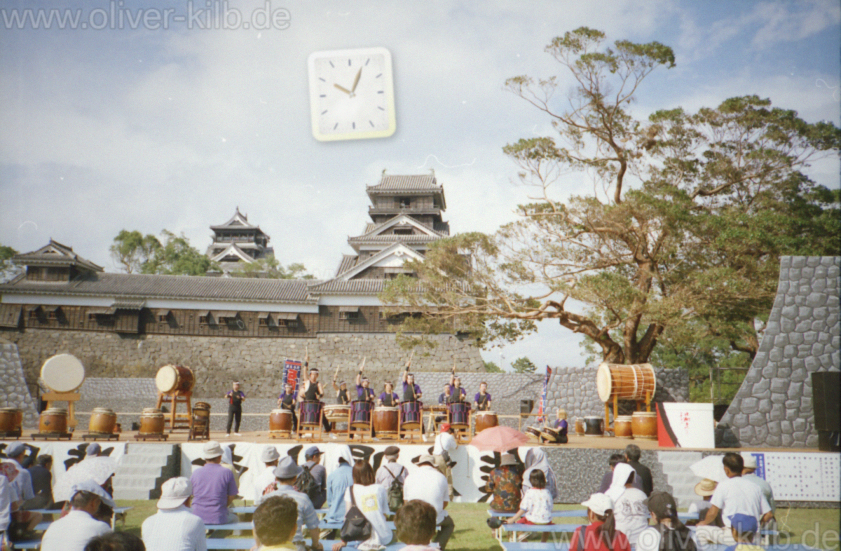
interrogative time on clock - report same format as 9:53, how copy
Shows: 10:04
